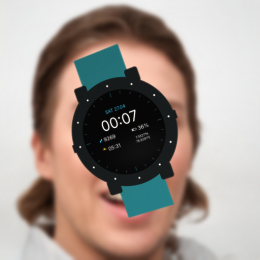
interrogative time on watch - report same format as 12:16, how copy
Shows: 0:07
